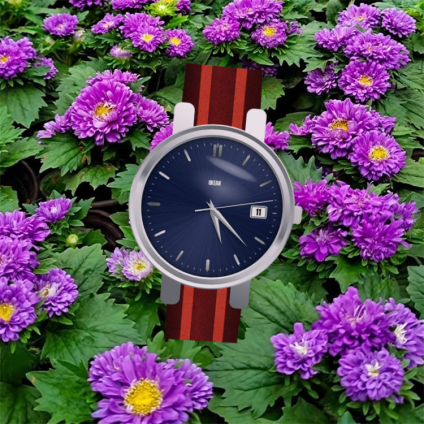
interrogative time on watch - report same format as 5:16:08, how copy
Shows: 5:22:13
